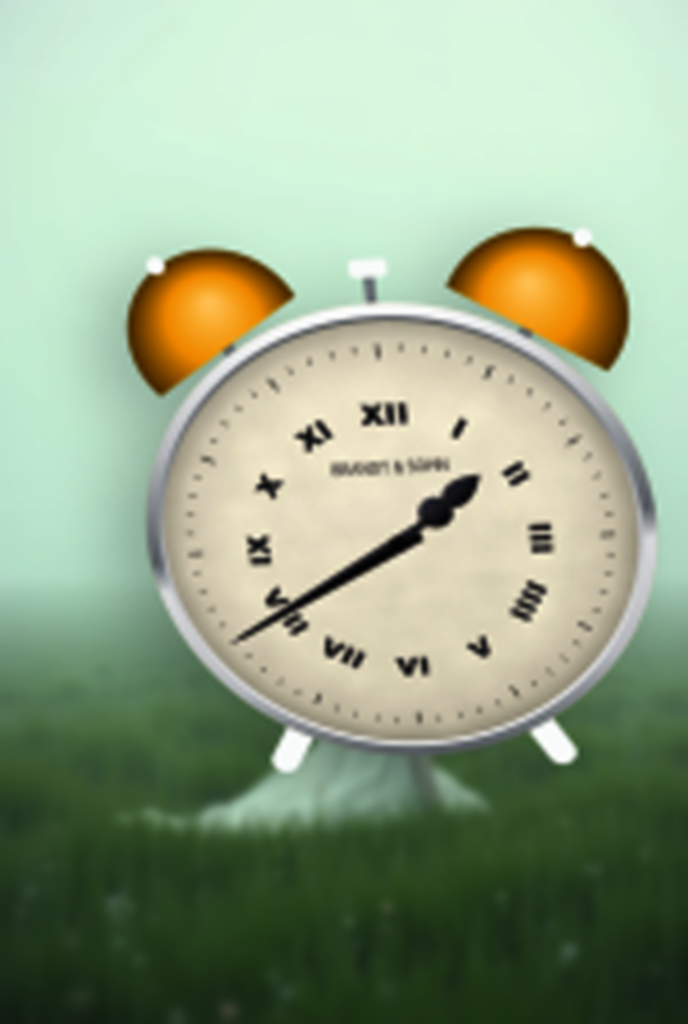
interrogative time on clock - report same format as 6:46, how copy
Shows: 1:40
